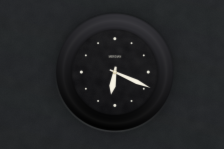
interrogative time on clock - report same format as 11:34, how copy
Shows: 6:19
